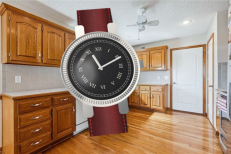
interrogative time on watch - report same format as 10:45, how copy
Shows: 11:11
